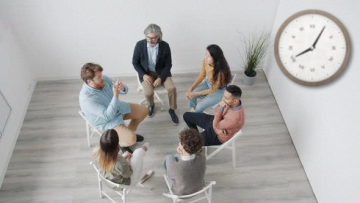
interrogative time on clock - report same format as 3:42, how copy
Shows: 8:05
